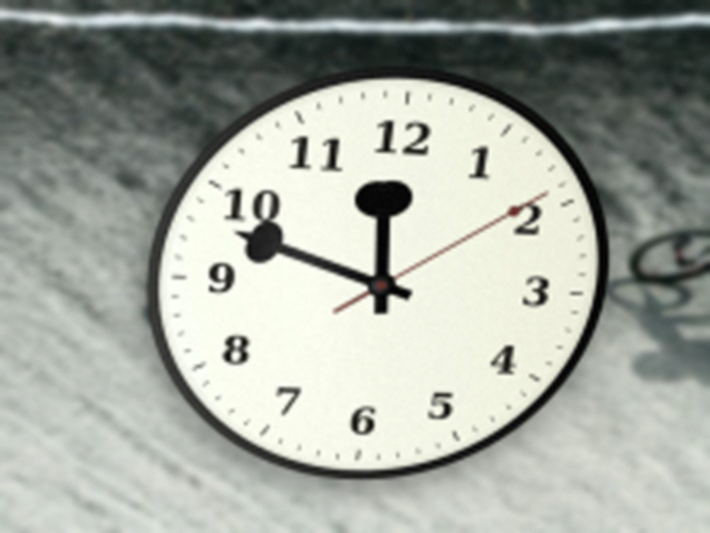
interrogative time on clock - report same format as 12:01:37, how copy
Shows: 11:48:09
